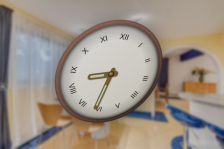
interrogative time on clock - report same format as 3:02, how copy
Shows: 8:31
